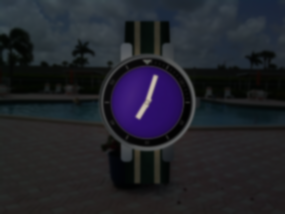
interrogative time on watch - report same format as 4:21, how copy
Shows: 7:03
